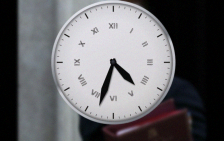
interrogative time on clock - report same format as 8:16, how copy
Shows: 4:33
